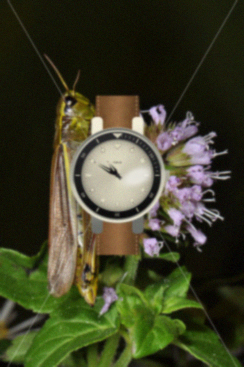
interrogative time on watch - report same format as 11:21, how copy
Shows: 10:50
